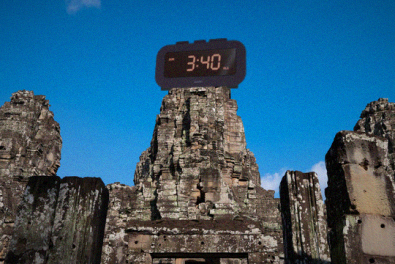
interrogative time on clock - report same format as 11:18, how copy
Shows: 3:40
